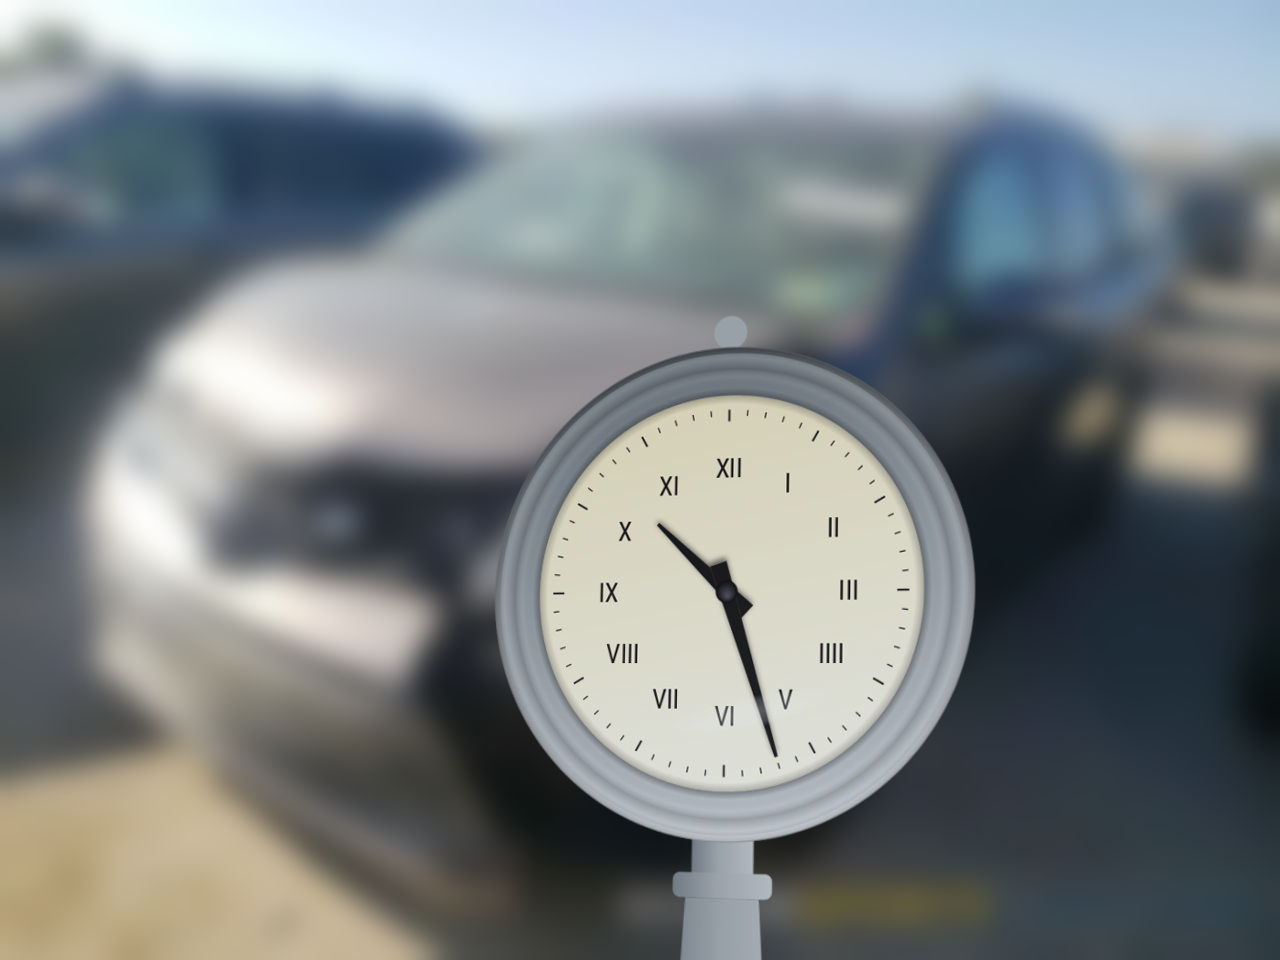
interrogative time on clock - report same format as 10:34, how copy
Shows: 10:27
